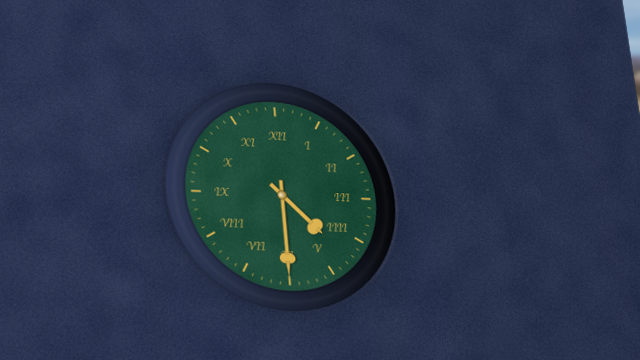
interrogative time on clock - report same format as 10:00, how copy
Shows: 4:30
